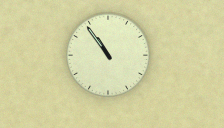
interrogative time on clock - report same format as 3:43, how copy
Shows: 10:54
